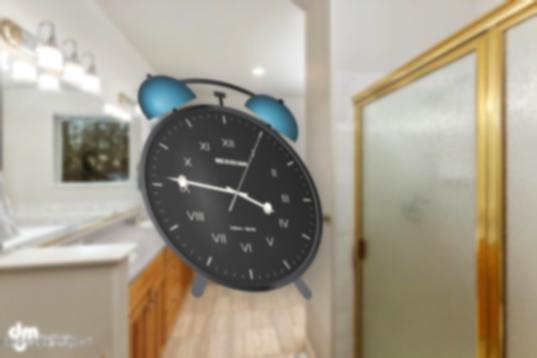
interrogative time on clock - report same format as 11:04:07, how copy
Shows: 3:46:05
